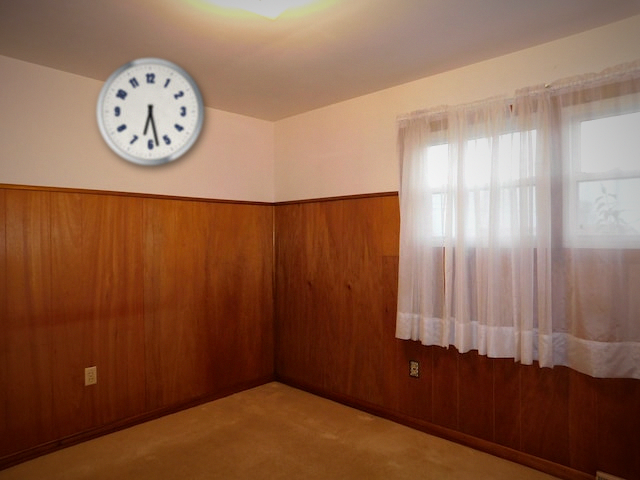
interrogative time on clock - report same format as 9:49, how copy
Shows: 6:28
